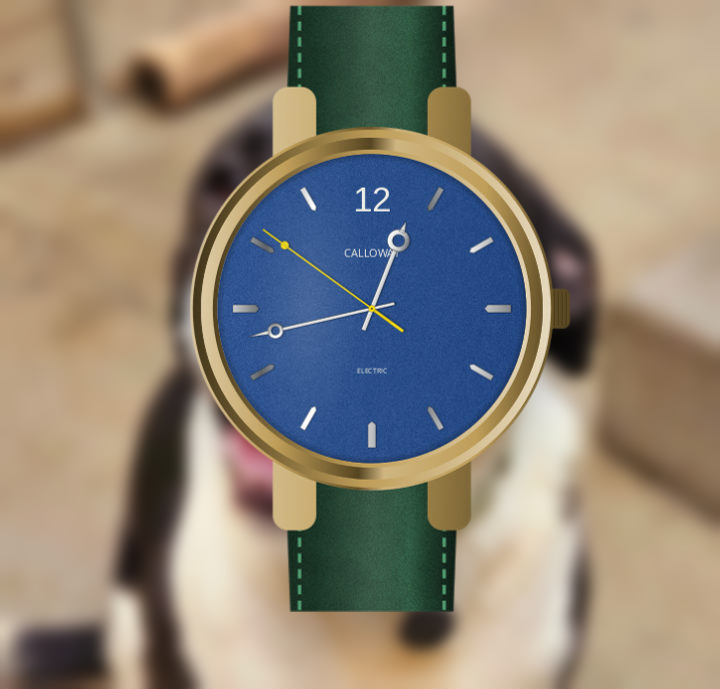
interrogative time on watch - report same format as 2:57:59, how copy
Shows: 12:42:51
